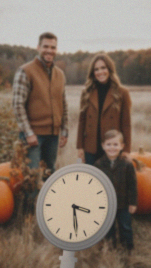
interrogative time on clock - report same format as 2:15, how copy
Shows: 3:28
